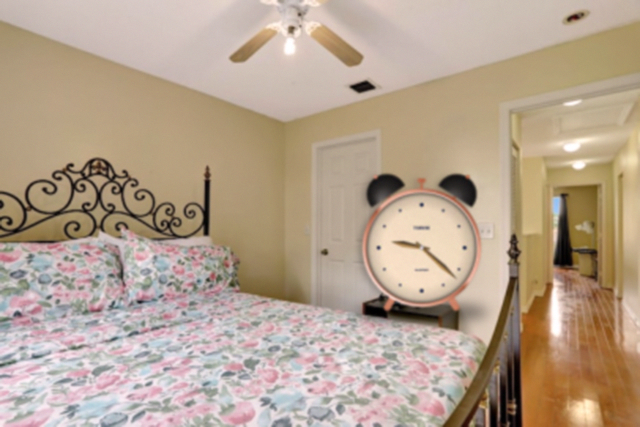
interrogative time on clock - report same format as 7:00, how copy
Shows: 9:22
